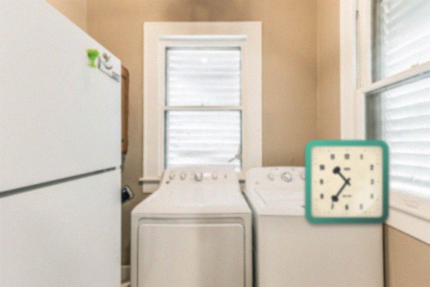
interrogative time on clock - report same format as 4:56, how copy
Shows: 10:36
